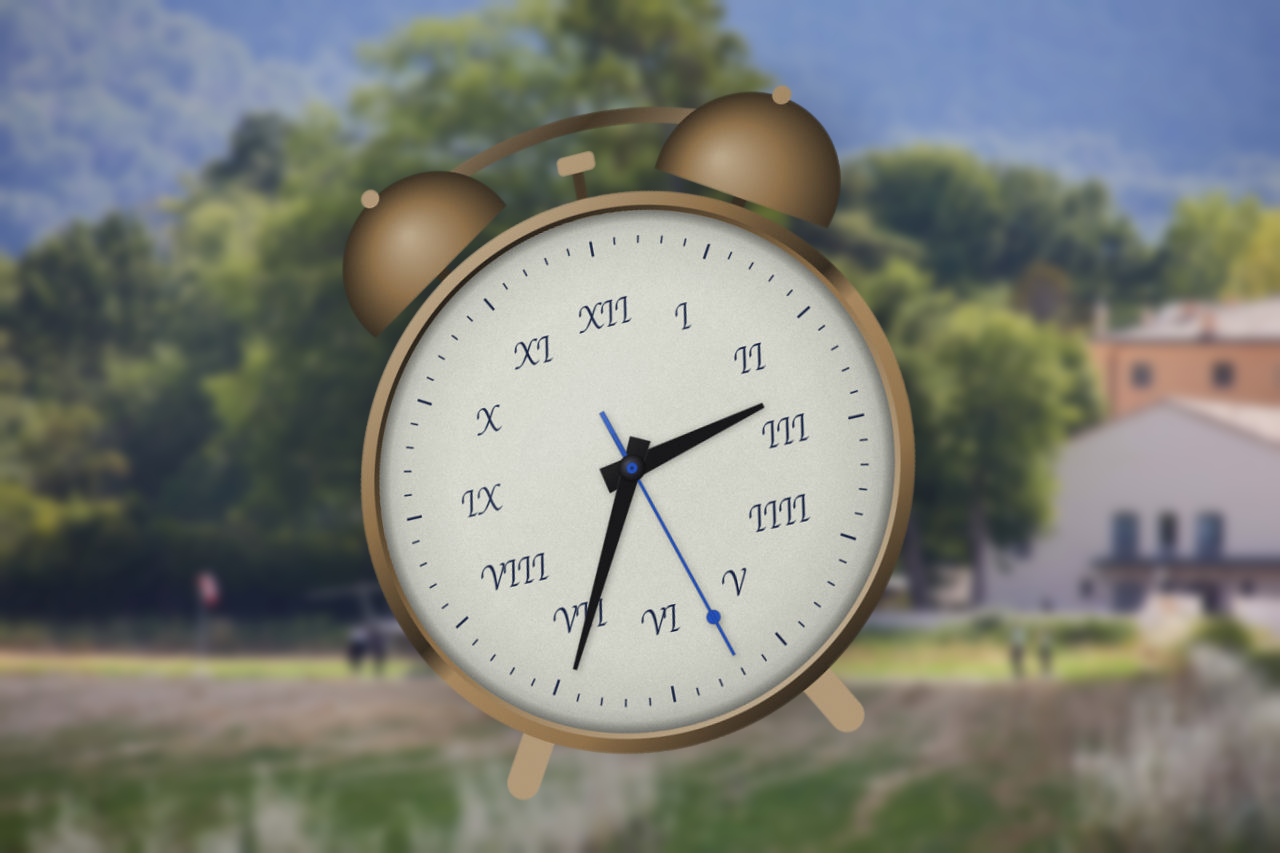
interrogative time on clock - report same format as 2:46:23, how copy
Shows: 2:34:27
